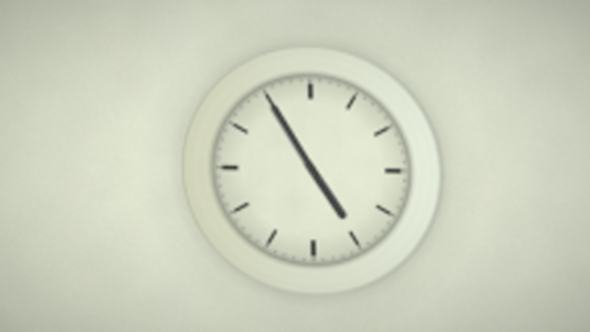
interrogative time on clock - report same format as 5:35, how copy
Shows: 4:55
